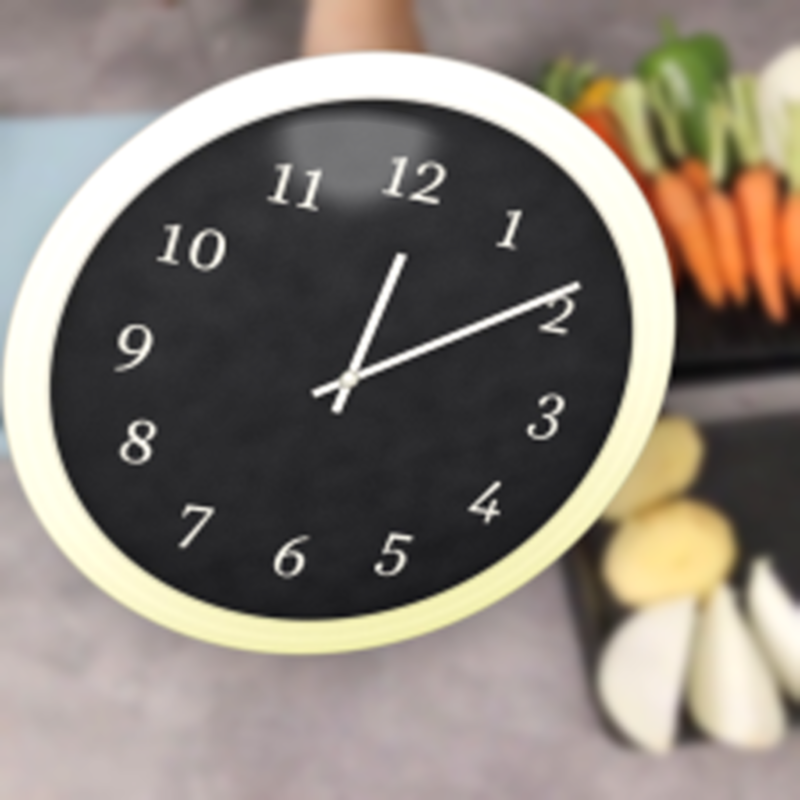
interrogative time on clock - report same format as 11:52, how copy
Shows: 12:09
